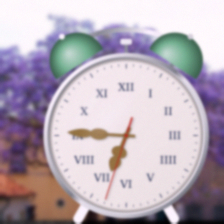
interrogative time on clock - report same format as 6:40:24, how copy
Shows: 6:45:33
